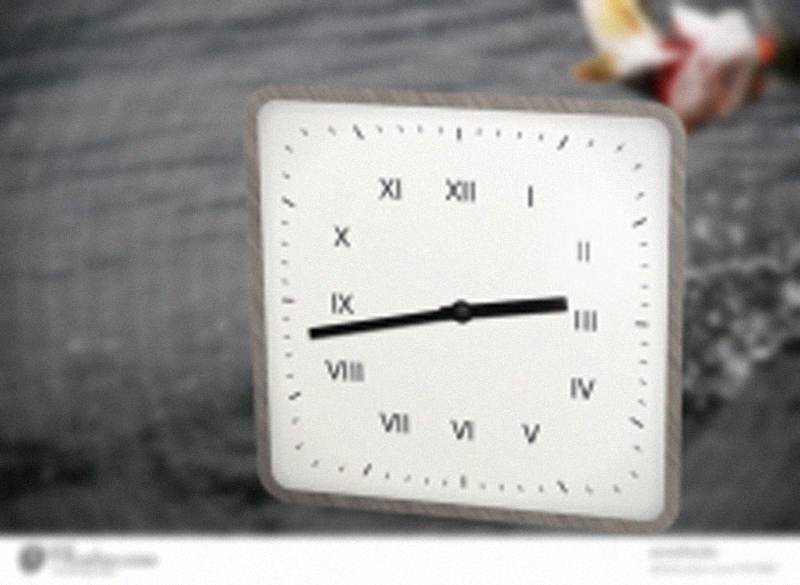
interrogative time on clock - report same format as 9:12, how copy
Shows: 2:43
